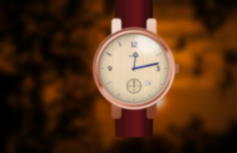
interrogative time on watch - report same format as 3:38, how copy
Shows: 12:13
